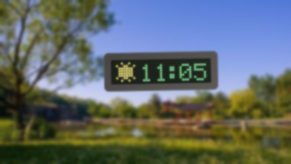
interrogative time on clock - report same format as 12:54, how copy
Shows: 11:05
